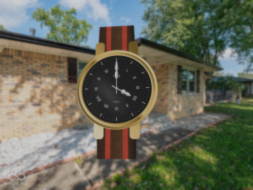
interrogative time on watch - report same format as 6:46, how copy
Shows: 4:00
